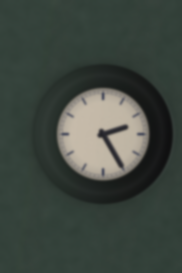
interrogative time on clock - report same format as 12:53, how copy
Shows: 2:25
